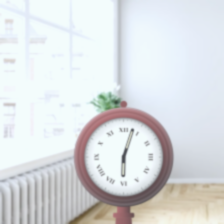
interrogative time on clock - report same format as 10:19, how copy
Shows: 6:03
